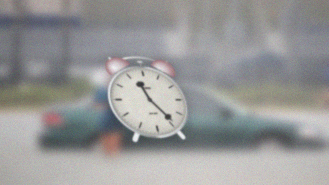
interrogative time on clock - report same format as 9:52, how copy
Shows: 11:24
